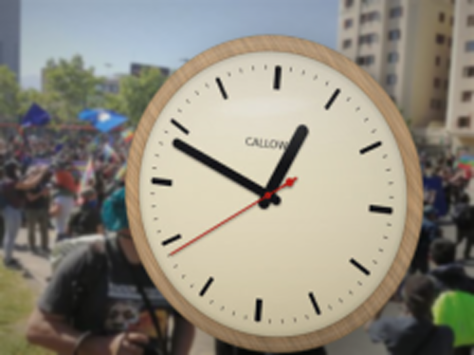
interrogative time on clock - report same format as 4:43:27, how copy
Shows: 12:48:39
